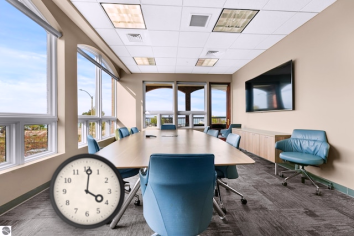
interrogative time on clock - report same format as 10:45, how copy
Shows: 4:01
